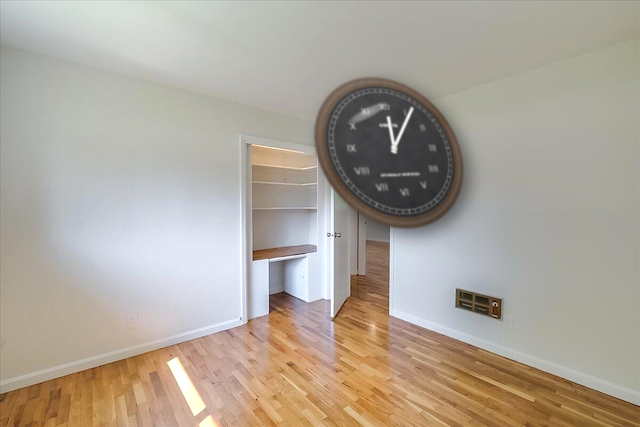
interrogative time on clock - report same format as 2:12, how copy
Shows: 12:06
